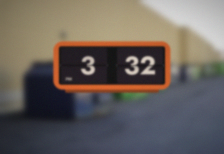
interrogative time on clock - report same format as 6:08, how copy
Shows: 3:32
